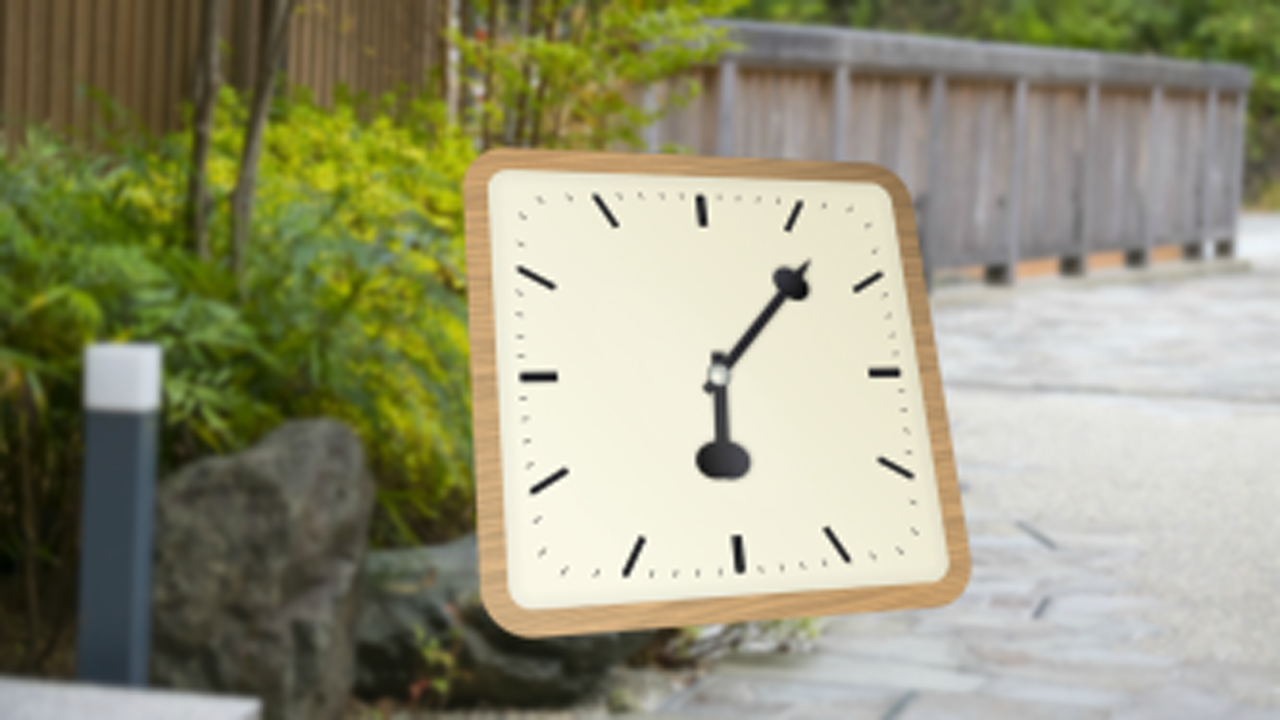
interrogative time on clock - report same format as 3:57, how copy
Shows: 6:07
